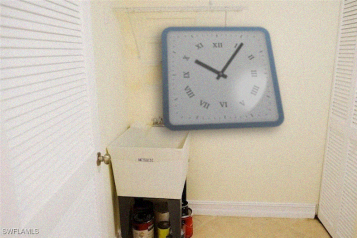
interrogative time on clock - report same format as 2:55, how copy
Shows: 10:06
